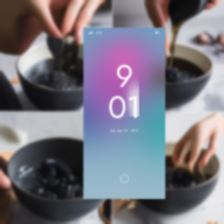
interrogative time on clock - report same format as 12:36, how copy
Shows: 9:01
